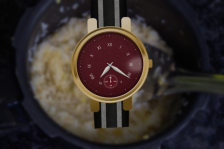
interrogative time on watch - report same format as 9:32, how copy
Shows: 7:21
